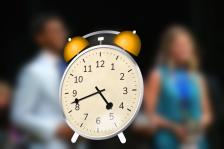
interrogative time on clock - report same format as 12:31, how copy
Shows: 4:42
